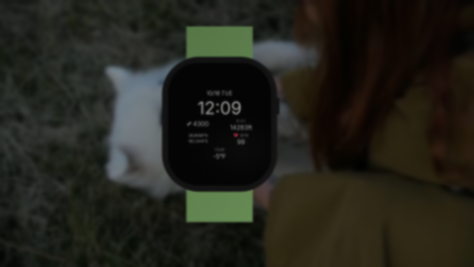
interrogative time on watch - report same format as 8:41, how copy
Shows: 12:09
